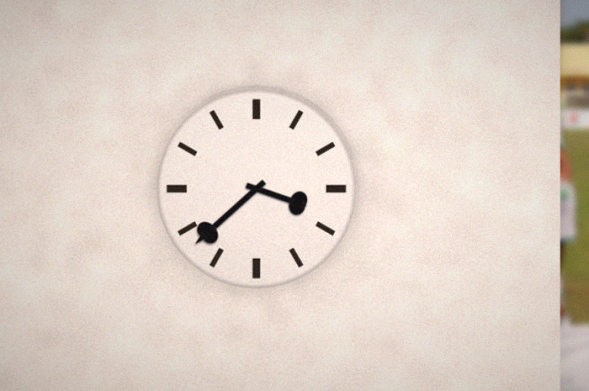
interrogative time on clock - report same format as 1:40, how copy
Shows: 3:38
